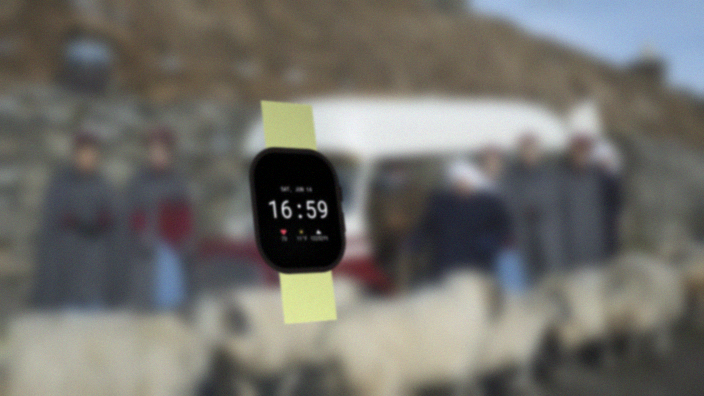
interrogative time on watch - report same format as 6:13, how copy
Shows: 16:59
